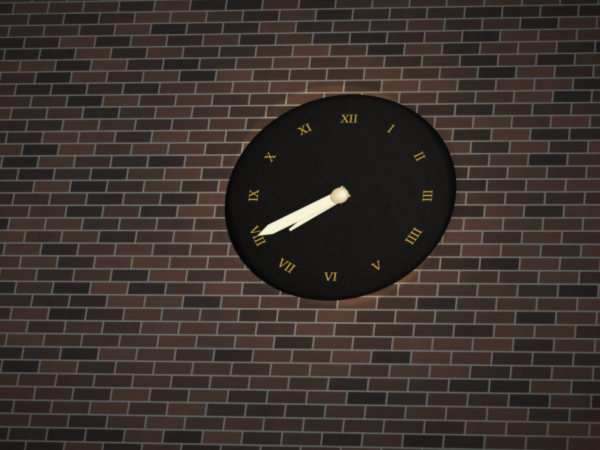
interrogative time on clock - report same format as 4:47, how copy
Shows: 7:40
